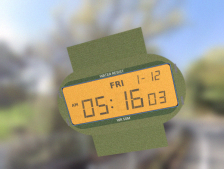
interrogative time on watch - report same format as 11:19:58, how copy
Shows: 5:16:03
